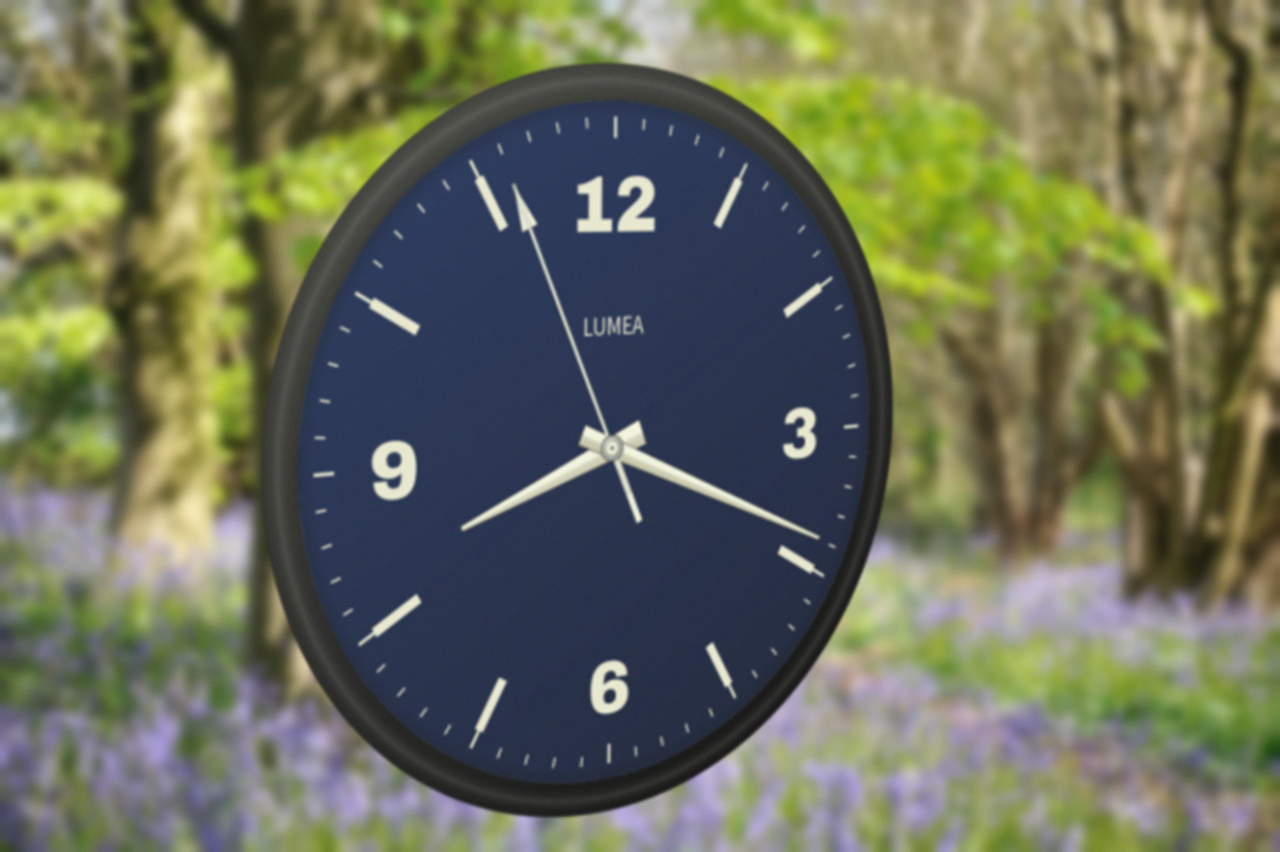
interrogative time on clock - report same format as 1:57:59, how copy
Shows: 8:18:56
